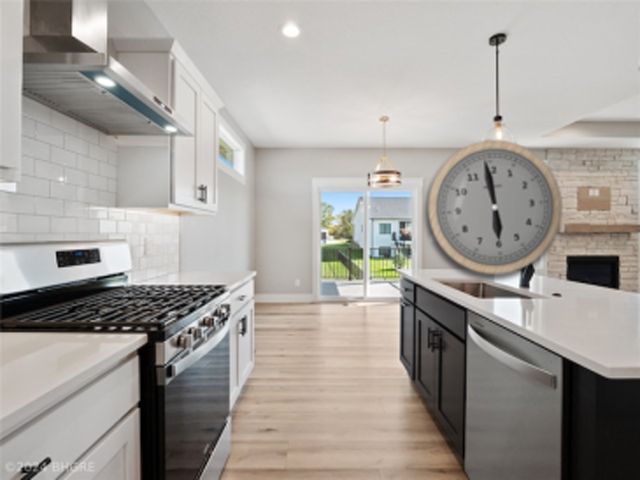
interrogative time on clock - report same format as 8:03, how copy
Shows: 5:59
